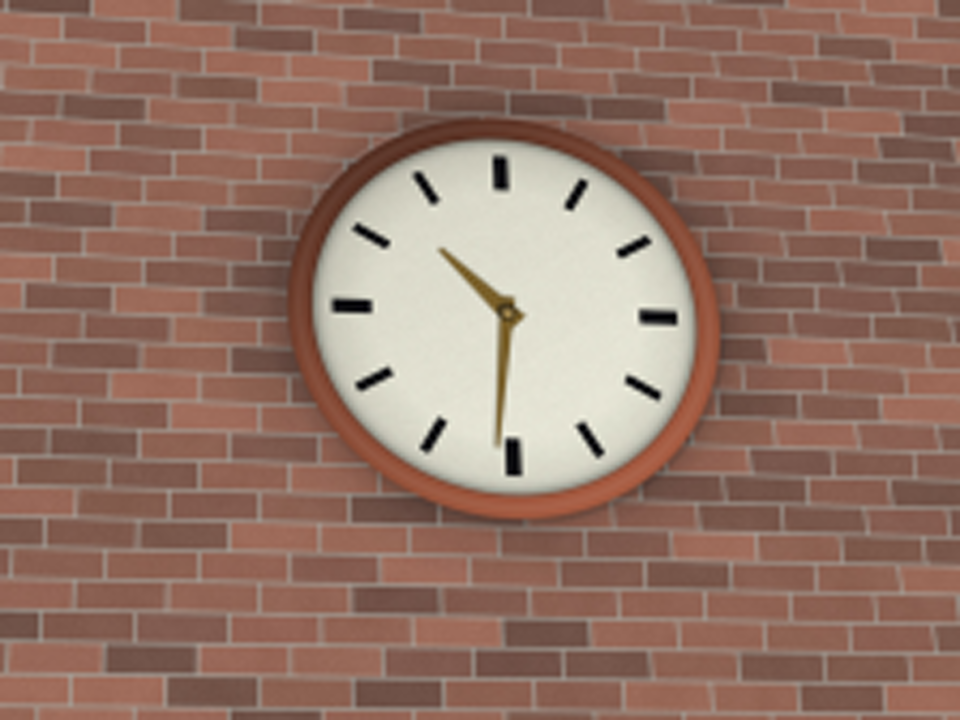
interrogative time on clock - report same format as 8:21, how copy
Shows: 10:31
